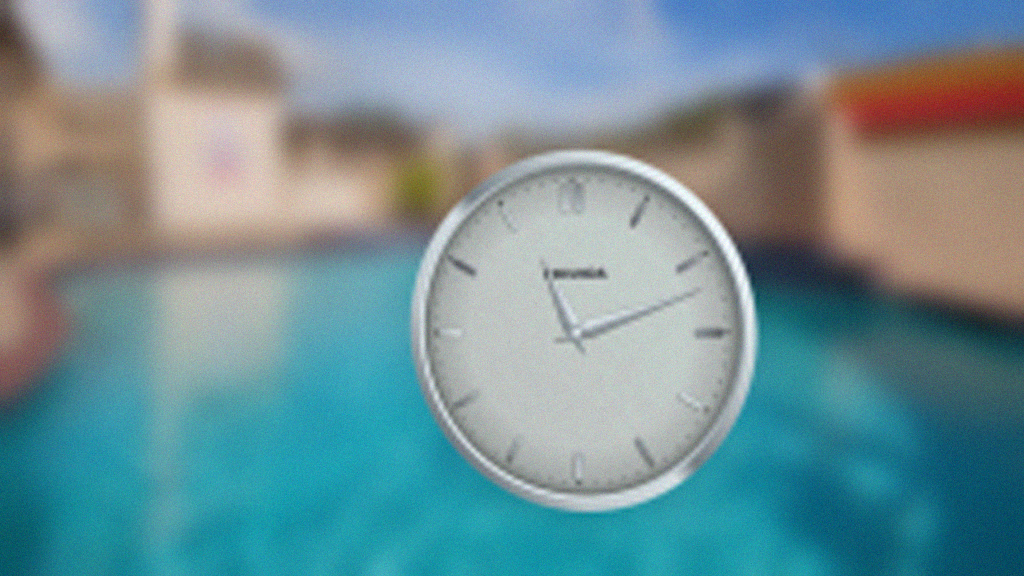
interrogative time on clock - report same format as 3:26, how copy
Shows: 11:12
